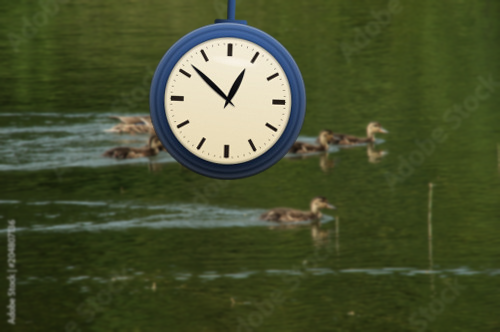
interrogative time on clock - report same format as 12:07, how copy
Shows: 12:52
